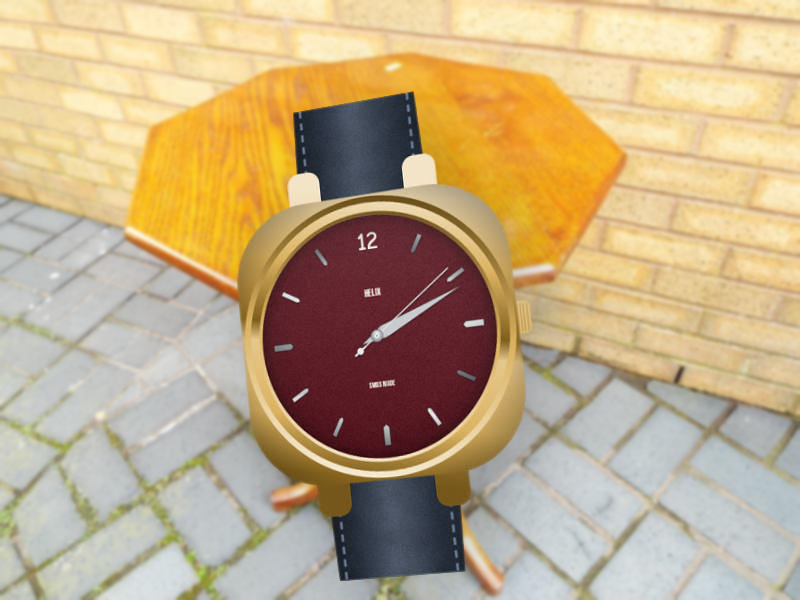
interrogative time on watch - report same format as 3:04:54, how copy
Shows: 2:11:09
